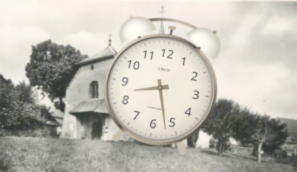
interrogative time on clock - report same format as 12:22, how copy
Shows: 8:27
